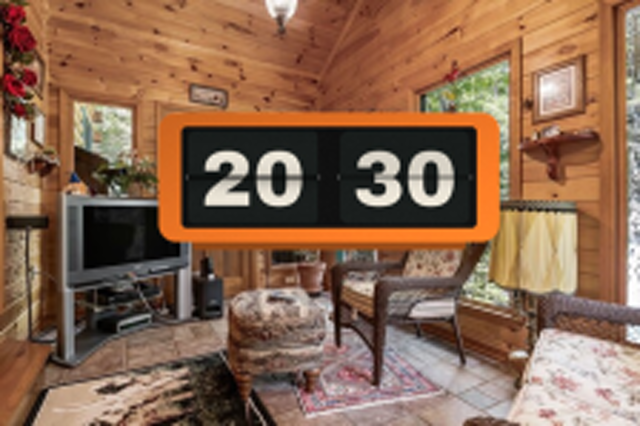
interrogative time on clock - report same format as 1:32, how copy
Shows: 20:30
